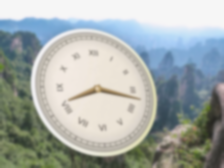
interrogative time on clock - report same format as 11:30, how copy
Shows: 8:17
